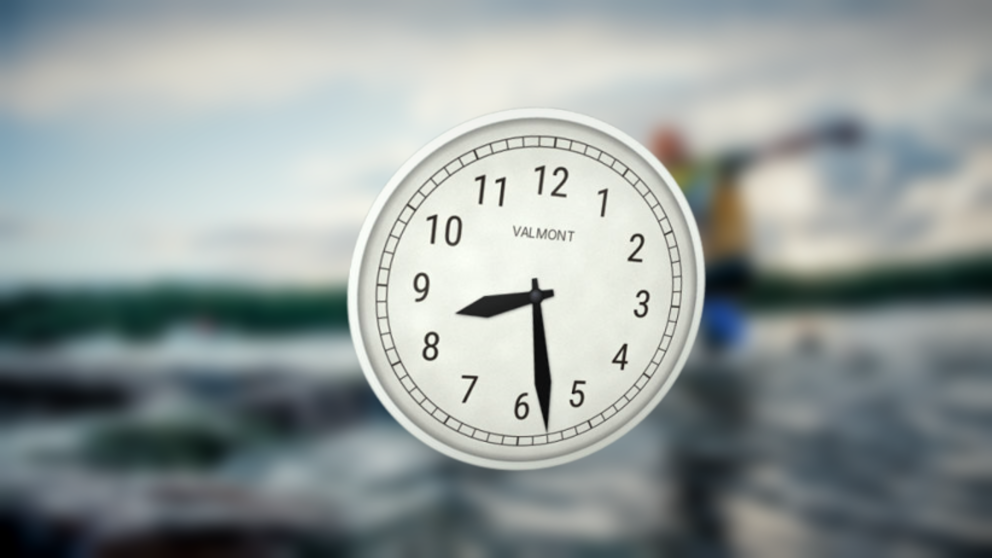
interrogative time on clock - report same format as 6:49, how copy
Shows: 8:28
